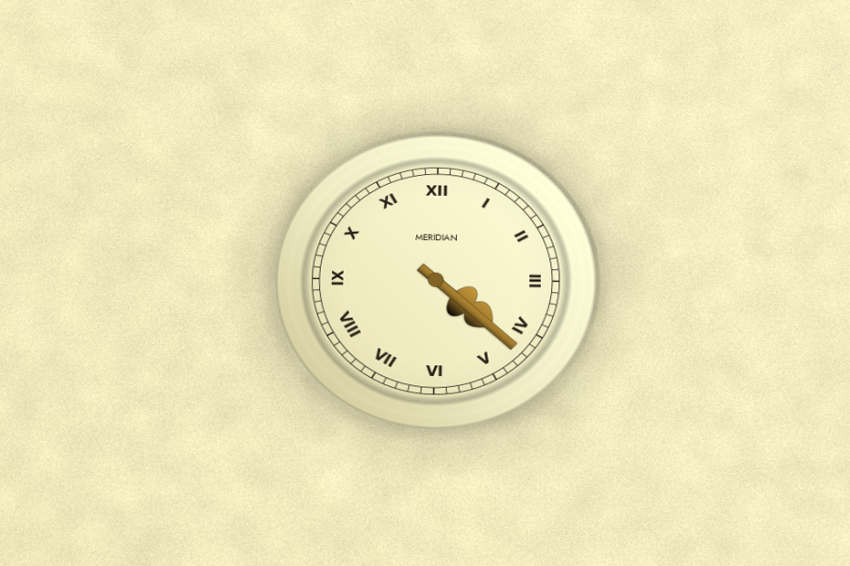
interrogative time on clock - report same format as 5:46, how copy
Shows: 4:22
